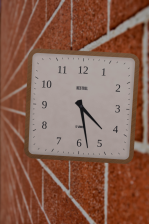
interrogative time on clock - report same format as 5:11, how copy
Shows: 4:28
